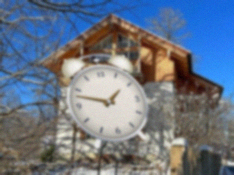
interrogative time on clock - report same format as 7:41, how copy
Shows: 1:48
